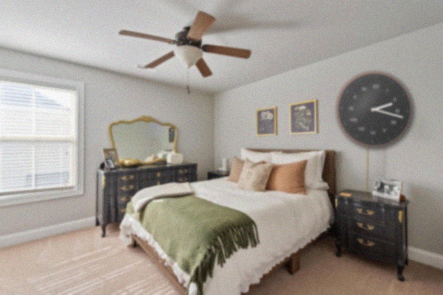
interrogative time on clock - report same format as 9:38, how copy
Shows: 2:17
